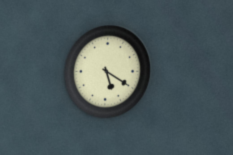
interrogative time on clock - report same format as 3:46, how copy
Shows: 5:20
